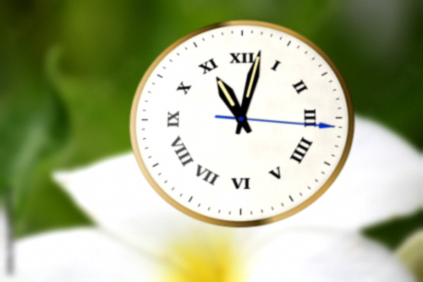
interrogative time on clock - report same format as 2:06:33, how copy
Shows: 11:02:16
